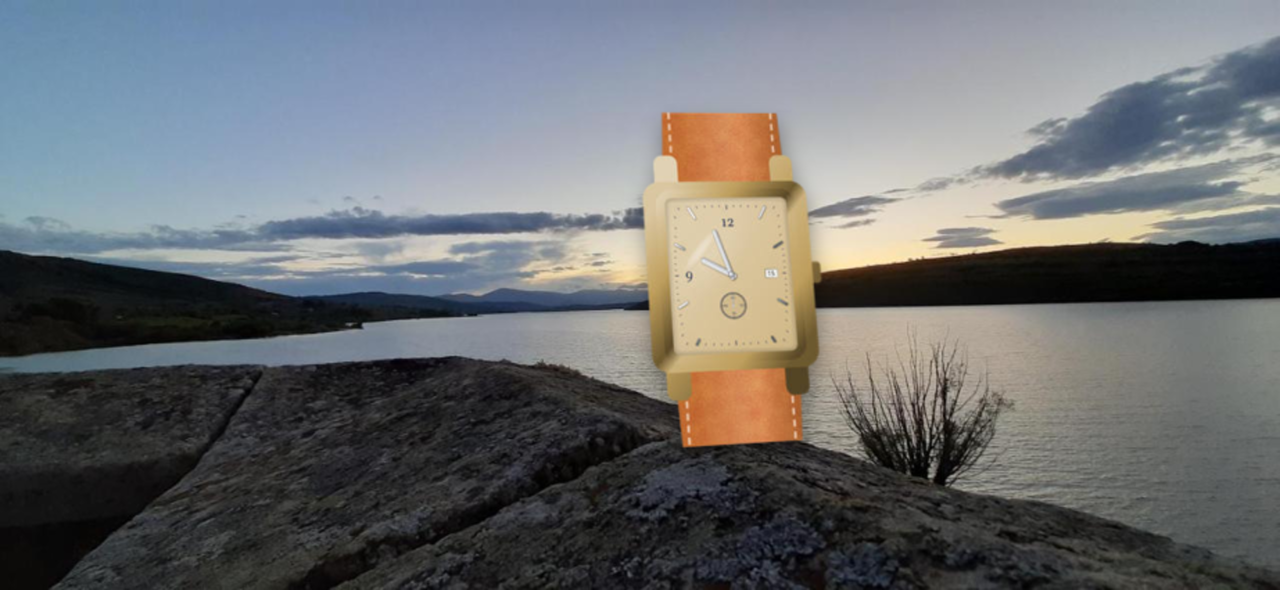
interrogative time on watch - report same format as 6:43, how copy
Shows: 9:57
